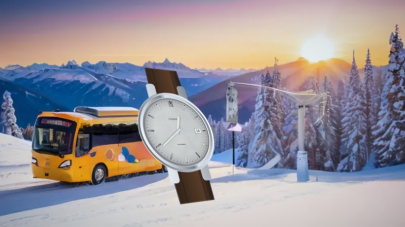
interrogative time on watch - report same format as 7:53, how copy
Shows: 12:39
